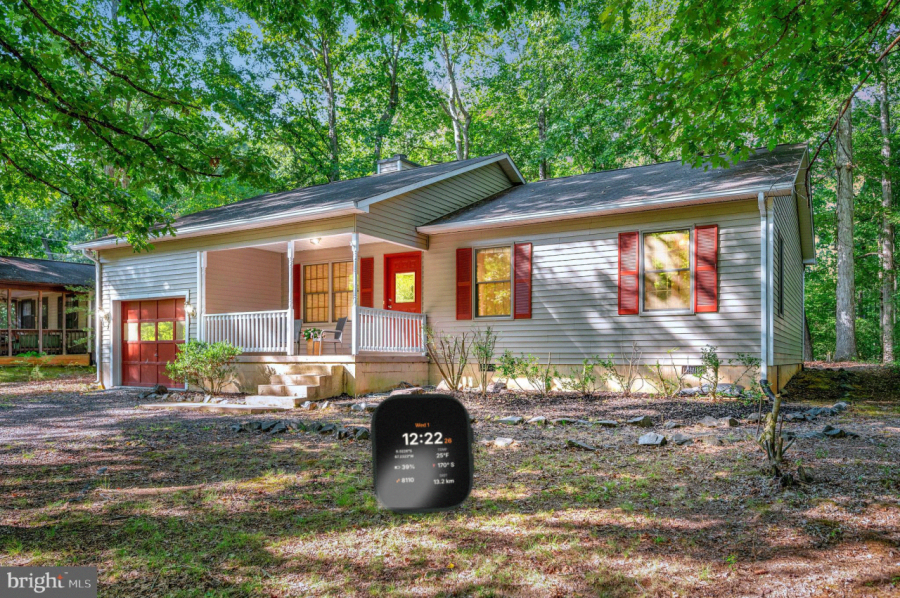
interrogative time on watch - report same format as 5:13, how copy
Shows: 12:22
